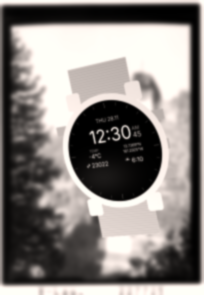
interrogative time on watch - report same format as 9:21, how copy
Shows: 12:30
